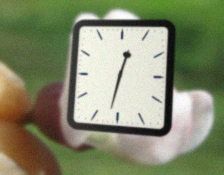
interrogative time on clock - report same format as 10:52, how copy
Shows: 12:32
